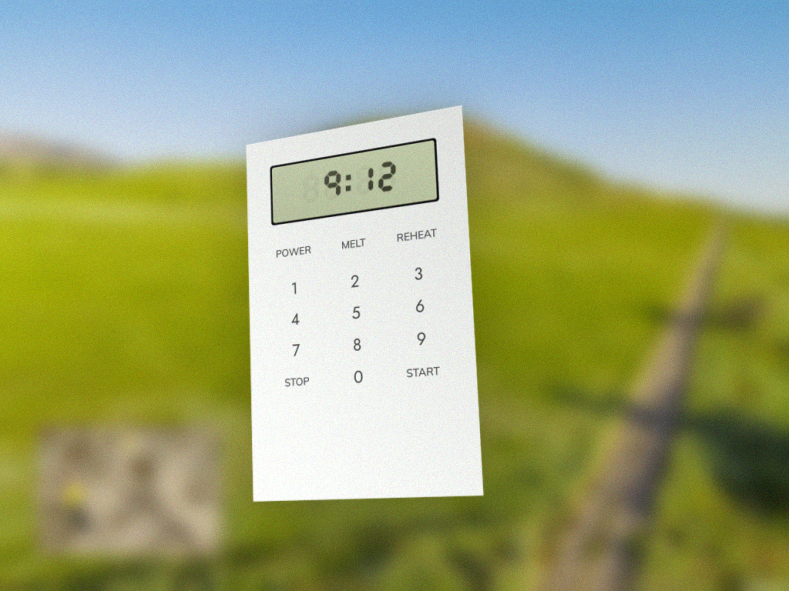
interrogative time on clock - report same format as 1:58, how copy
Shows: 9:12
